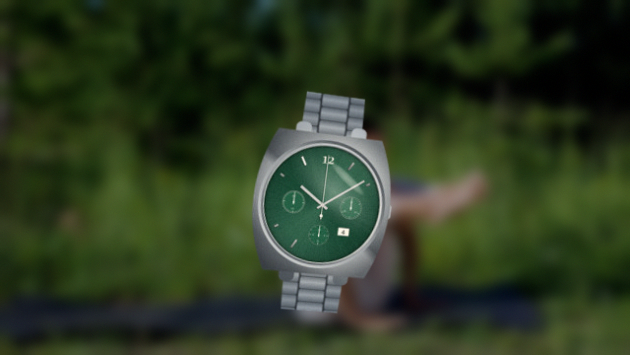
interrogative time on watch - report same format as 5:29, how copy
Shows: 10:09
